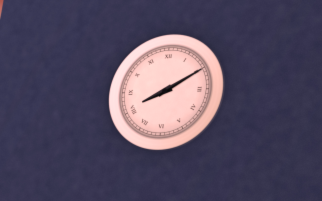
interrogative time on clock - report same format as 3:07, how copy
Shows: 8:10
